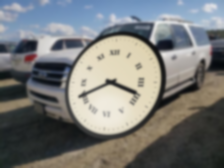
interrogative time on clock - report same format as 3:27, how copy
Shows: 3:41
